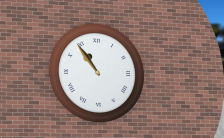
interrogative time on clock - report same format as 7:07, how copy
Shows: 10:54
